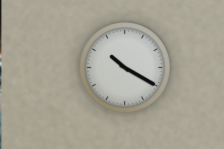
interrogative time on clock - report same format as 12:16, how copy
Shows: 10:20
